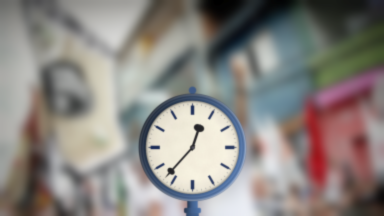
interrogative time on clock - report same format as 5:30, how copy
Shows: 12:37
